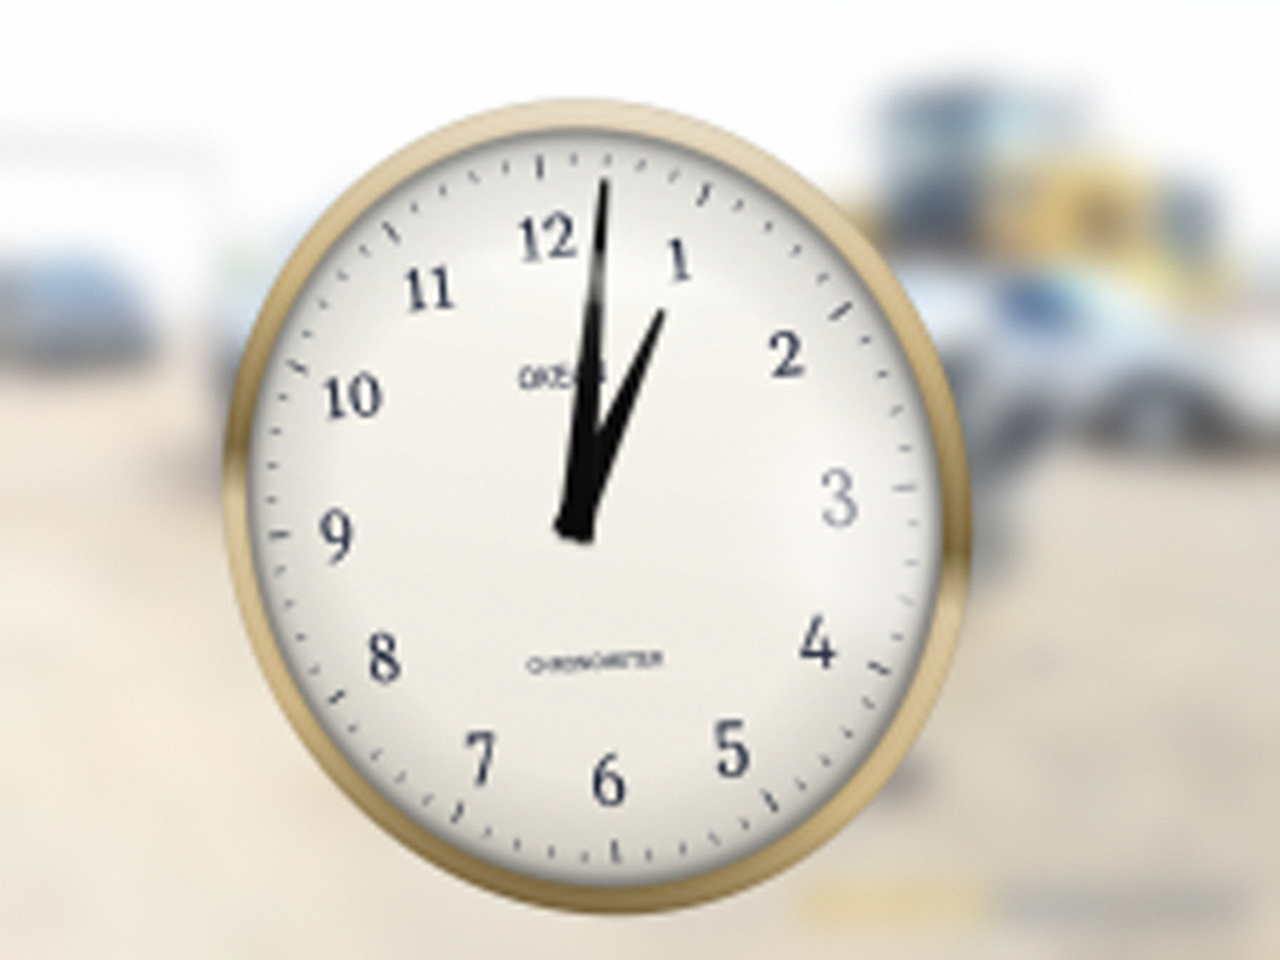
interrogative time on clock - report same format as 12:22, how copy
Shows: 1:02
